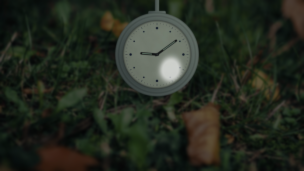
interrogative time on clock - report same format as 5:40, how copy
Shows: 9:09
